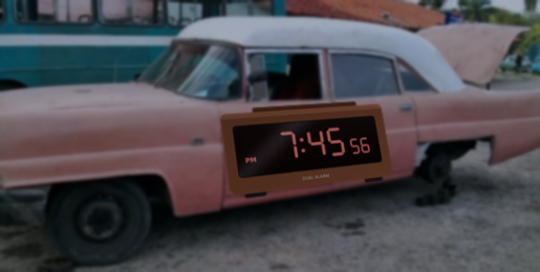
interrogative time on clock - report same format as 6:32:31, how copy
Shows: 7:45:56
